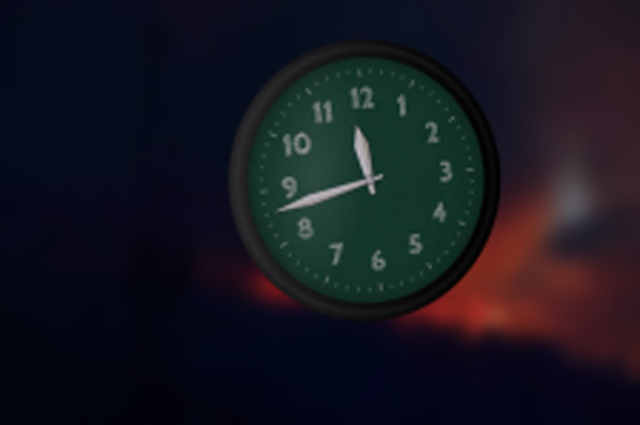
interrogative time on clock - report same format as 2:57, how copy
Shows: 11:43
